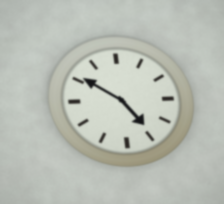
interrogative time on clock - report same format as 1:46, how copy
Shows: 4:51
